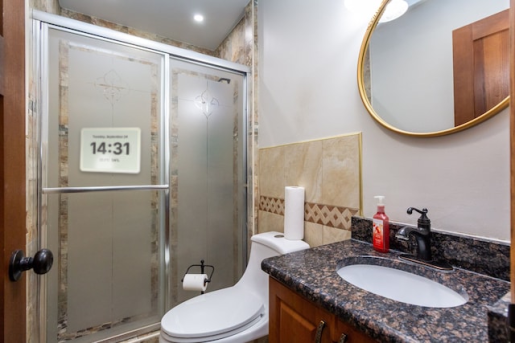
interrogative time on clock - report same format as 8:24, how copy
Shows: 14:31
